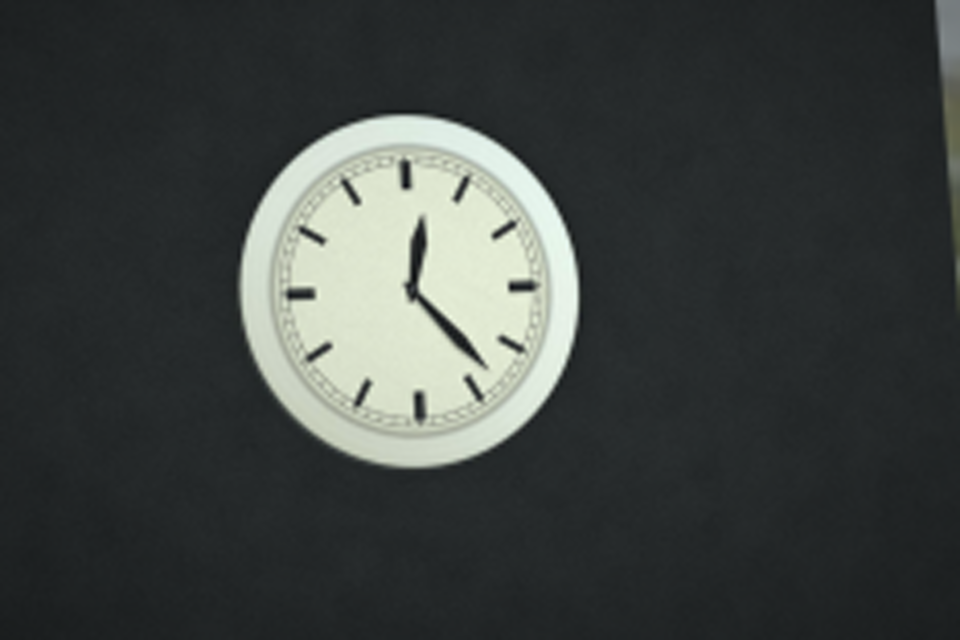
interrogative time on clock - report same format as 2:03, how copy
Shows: 12:23
